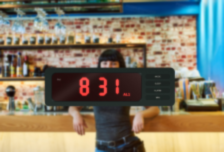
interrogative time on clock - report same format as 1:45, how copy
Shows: 8:31
